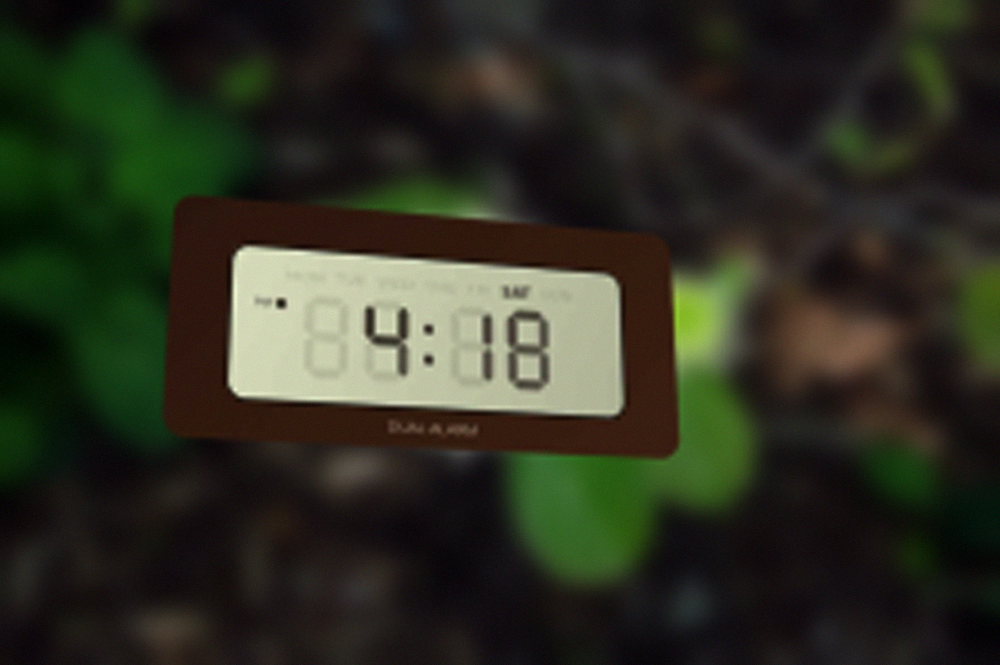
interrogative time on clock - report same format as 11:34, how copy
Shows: 4:18
